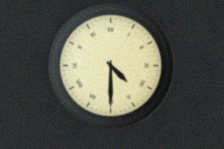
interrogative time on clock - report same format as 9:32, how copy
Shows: 4:30
